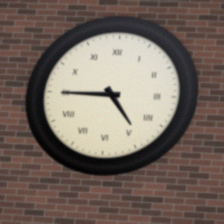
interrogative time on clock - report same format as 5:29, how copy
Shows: 4:45
